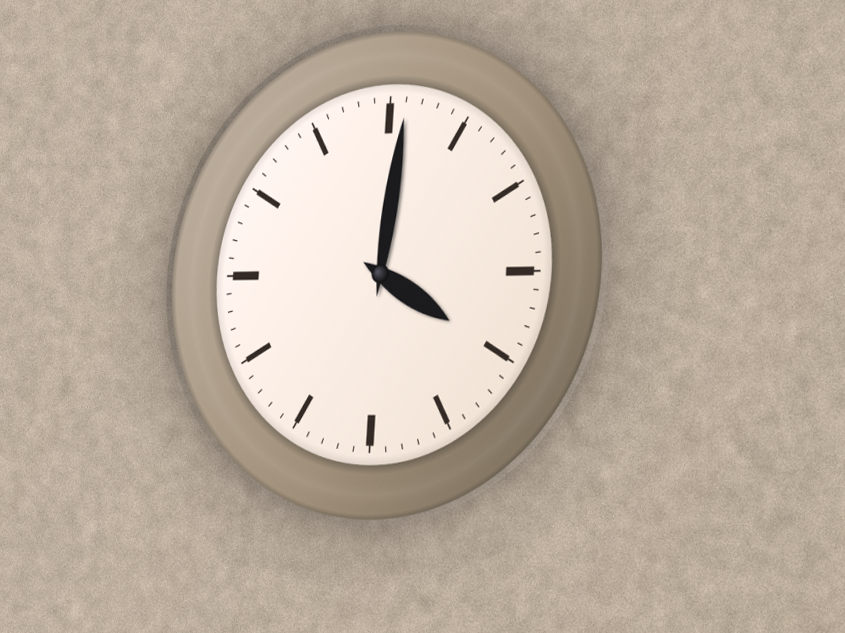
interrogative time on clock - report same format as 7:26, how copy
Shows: 4:01
